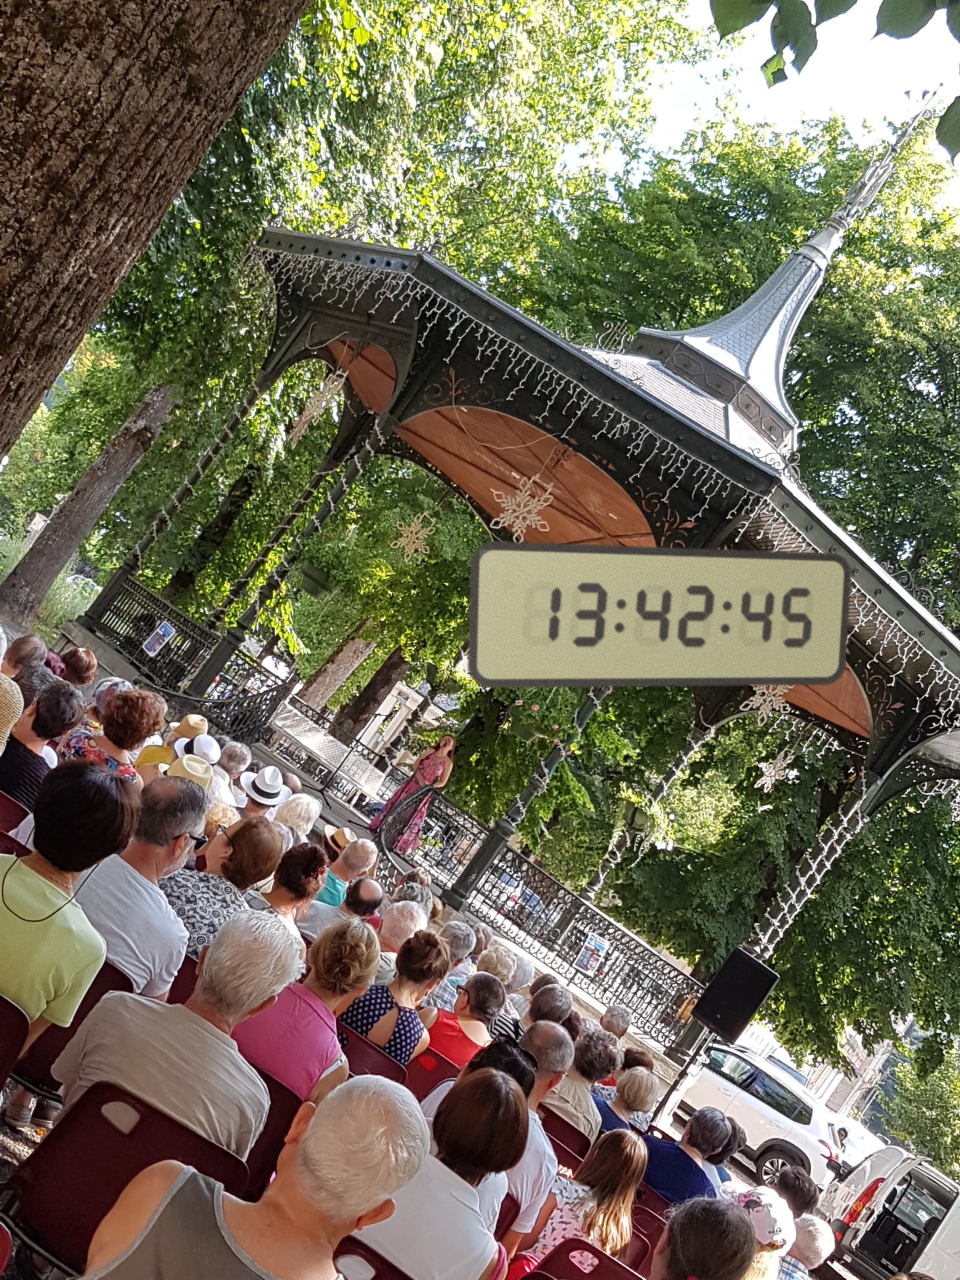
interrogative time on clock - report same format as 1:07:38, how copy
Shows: 13:42:45
